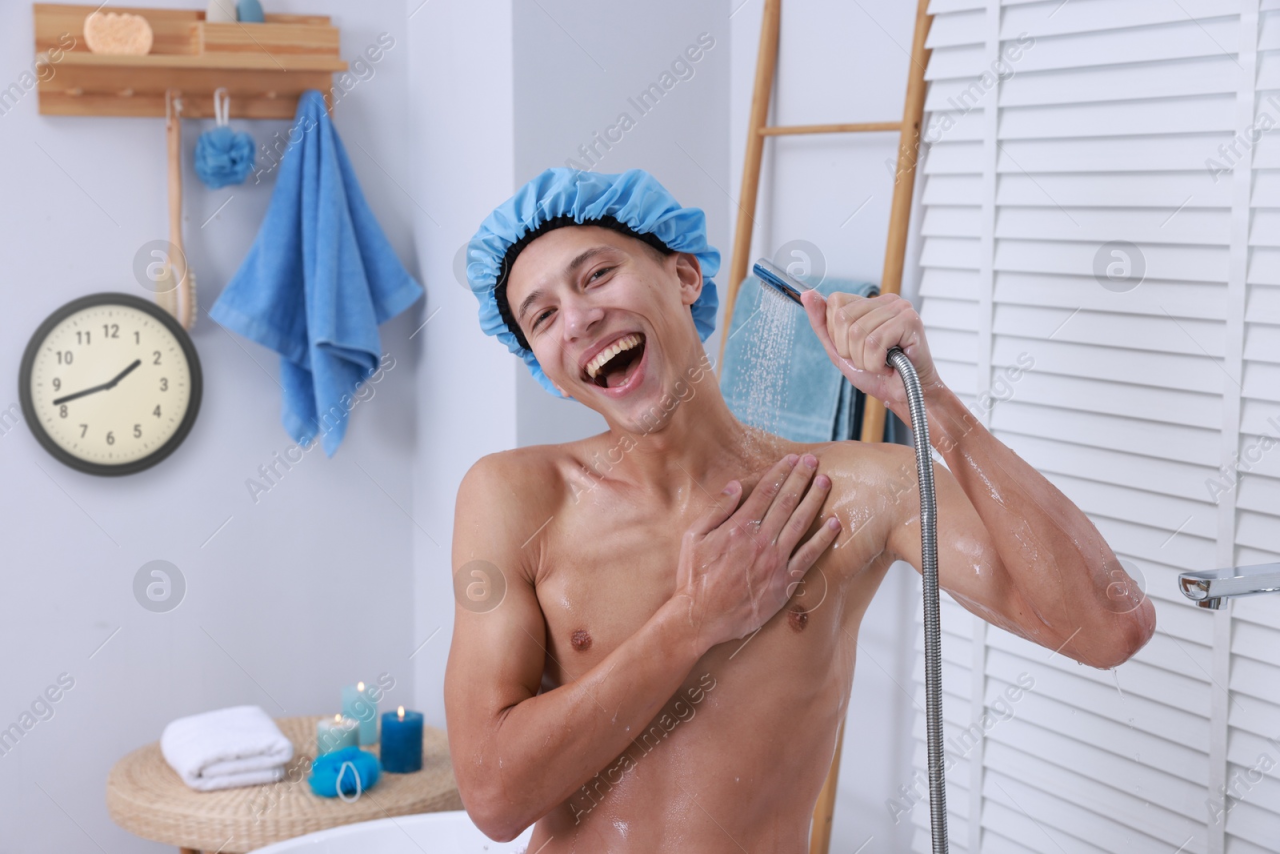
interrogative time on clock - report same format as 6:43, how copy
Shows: 1:42
